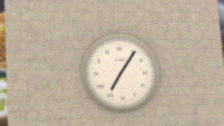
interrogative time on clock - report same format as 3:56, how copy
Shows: 7:06
